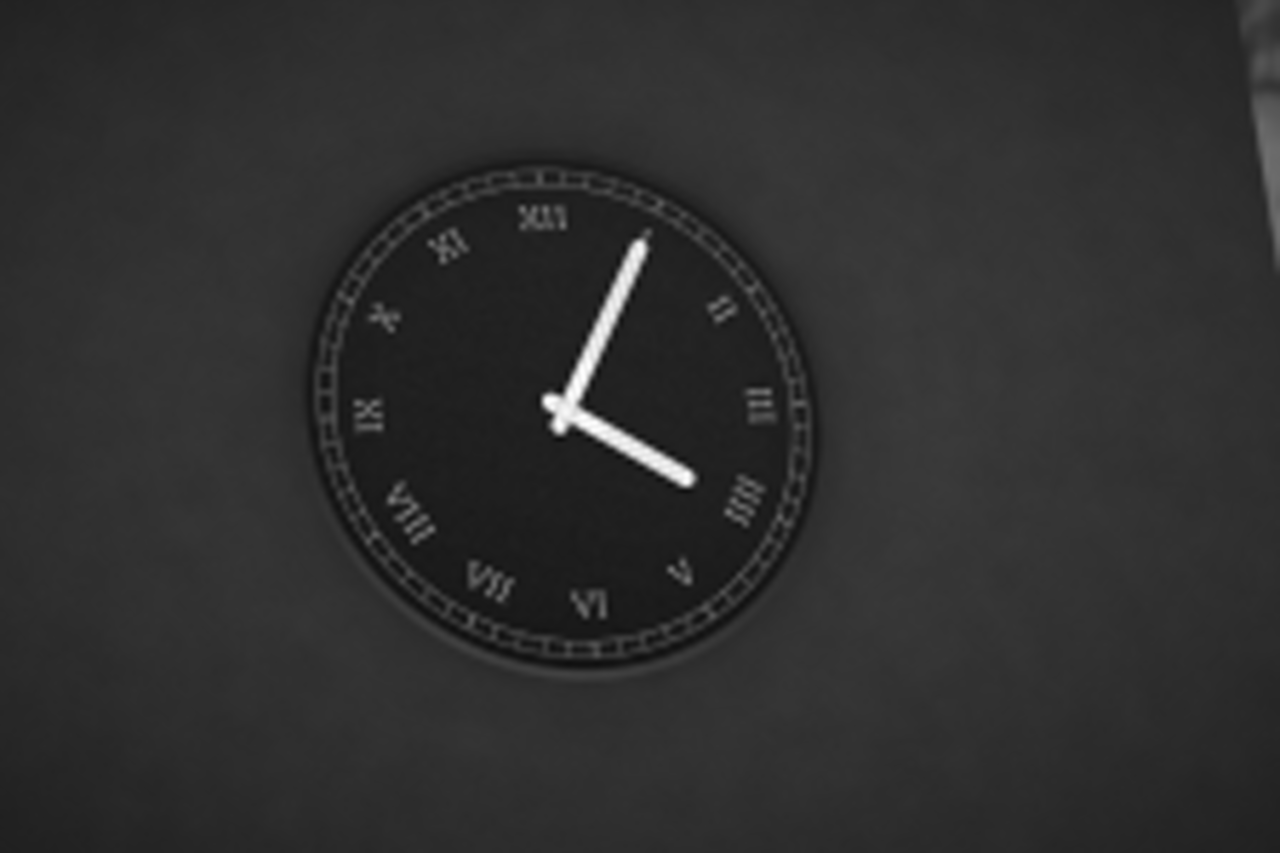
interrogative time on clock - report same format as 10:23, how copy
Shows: 4:05
